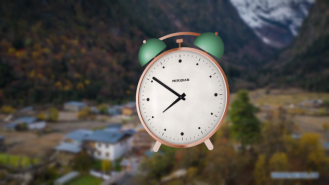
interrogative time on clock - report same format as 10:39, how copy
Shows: 7:51
